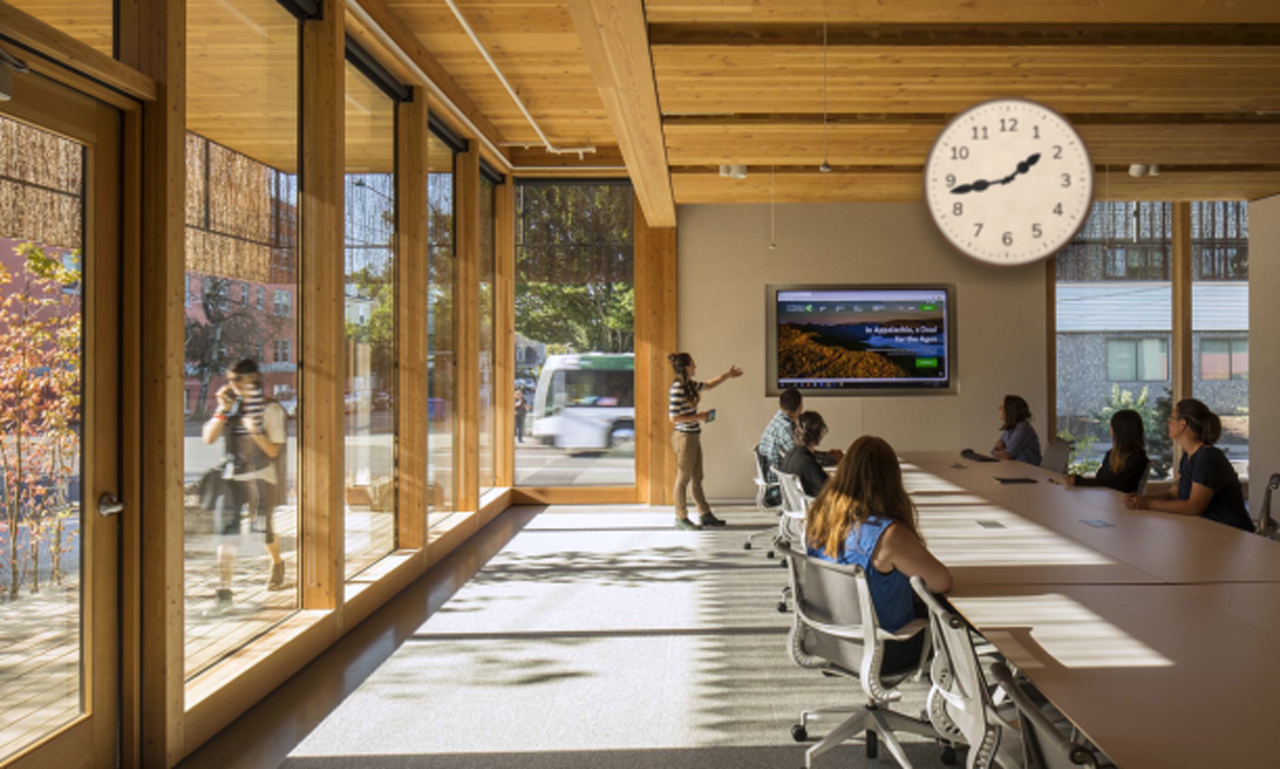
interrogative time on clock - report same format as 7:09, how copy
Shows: 1:43
